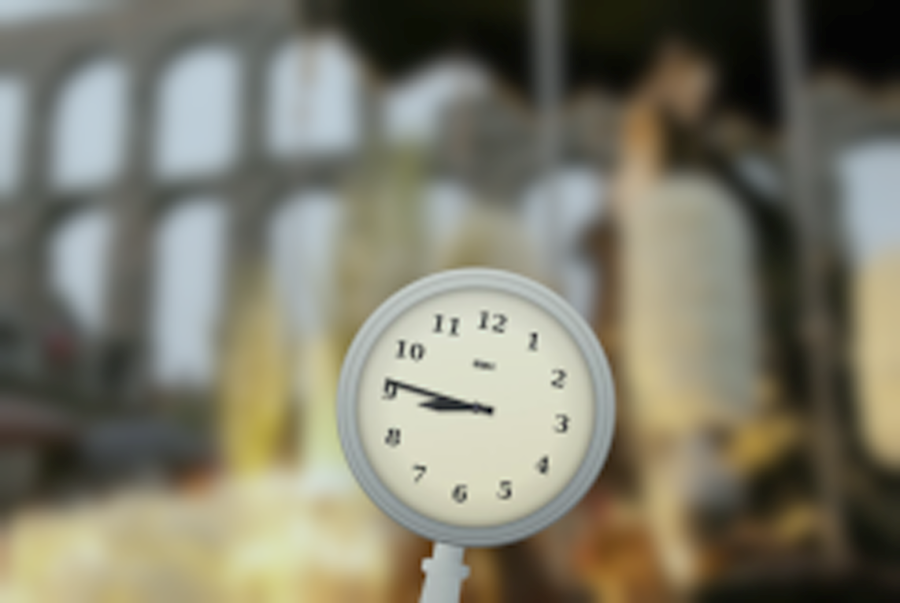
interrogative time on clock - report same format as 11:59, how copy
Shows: 8:46
